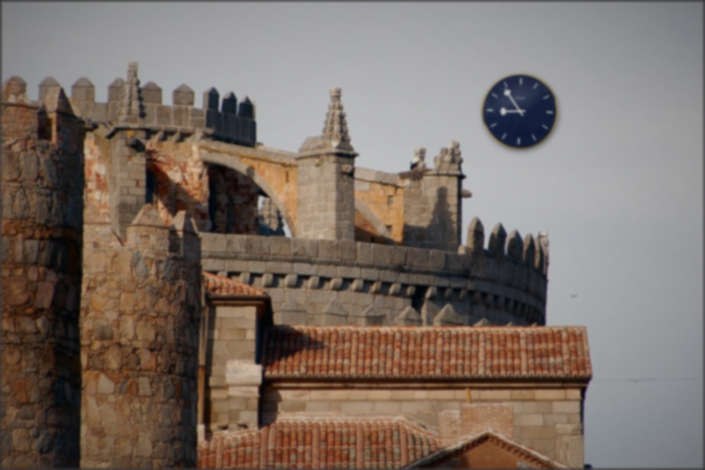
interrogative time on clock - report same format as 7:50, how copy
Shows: 8:54
